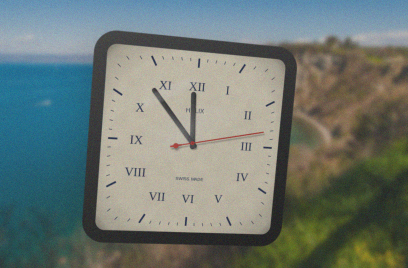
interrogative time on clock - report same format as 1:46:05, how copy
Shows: 11:53:13
